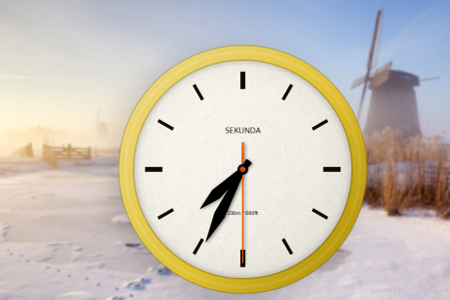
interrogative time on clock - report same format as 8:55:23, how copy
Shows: 7:34:30
